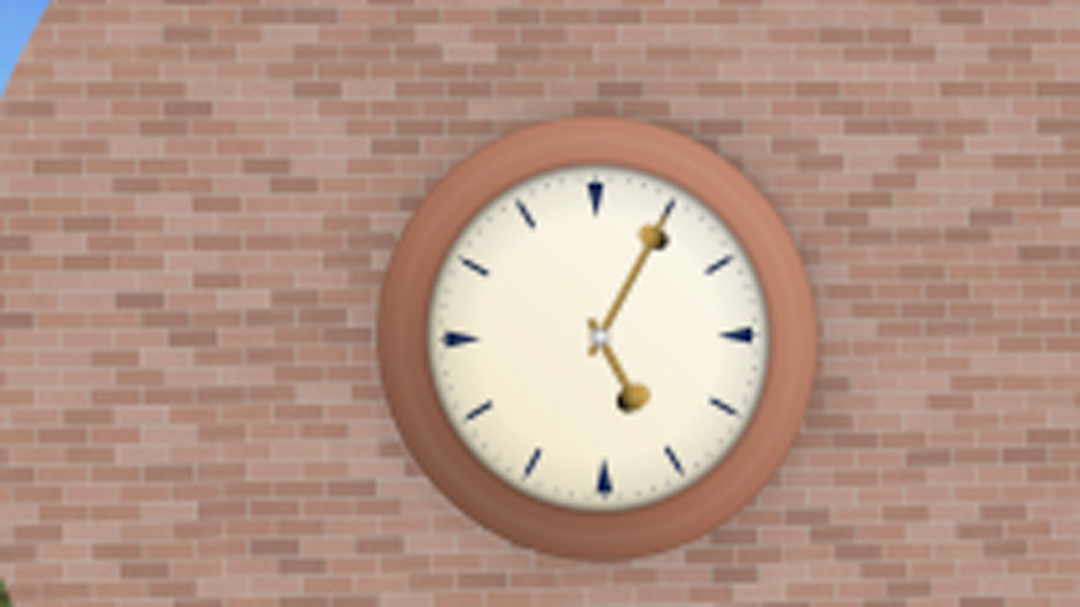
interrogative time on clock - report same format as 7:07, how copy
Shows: 5:05
